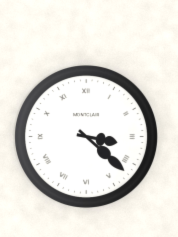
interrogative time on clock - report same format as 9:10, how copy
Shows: 3:22
